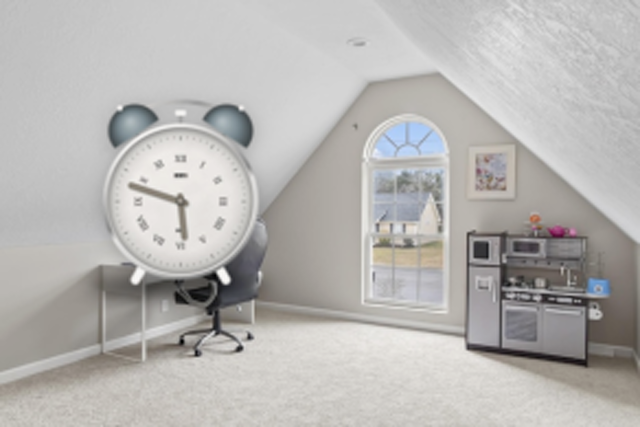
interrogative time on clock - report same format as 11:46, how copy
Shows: 5:48
